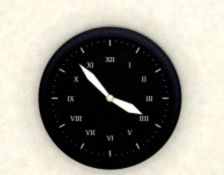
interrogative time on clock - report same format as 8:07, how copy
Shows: 3:53
